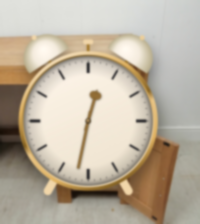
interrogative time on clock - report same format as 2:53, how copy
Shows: 12:32
